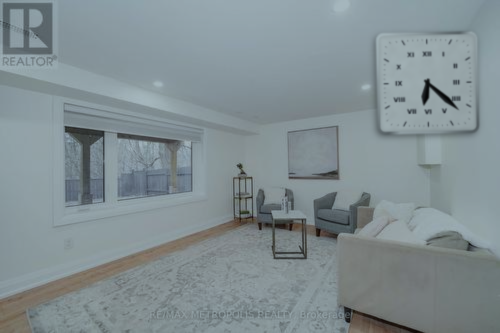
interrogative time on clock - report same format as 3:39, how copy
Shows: 6:22
